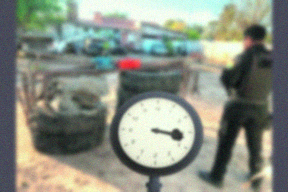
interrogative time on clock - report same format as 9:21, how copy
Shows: 3:17
